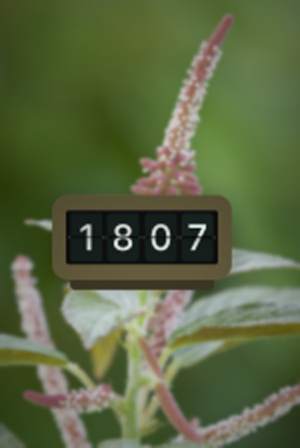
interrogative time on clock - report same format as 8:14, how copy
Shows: 18:07
